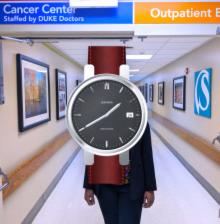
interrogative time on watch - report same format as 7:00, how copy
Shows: 1:40
